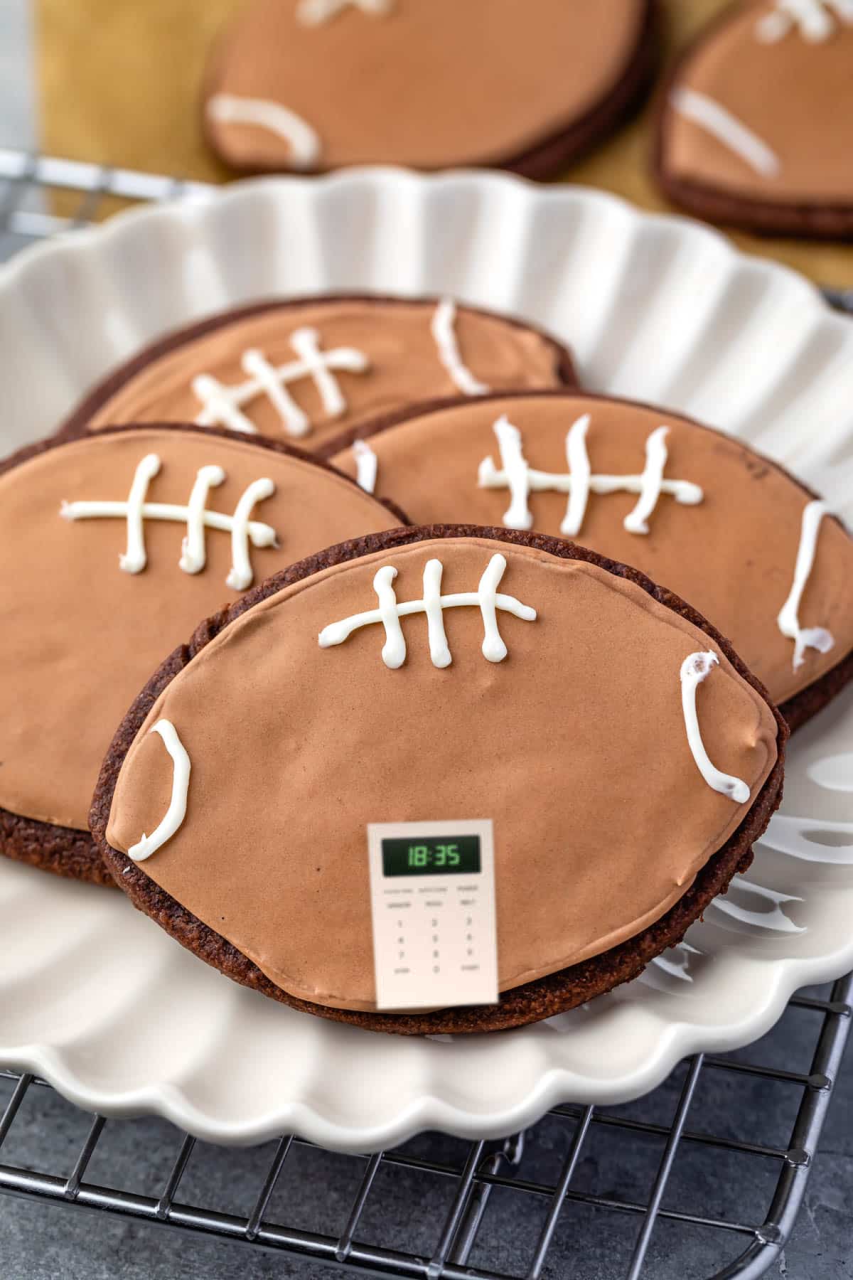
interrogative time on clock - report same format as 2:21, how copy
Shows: 18:35
